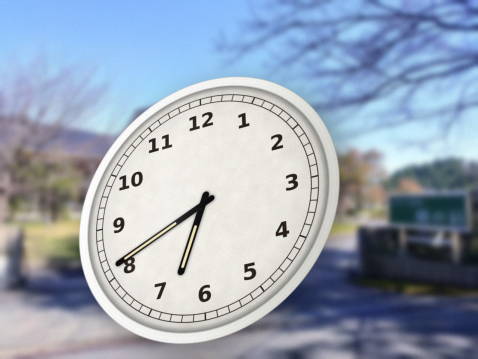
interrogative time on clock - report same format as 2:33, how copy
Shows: 6:41
